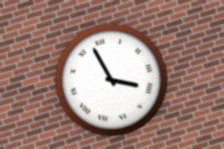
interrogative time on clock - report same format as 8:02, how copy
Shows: 3:58
